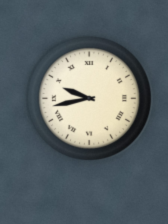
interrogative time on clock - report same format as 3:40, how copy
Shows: 9:43
